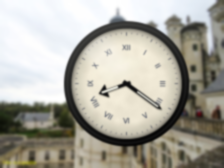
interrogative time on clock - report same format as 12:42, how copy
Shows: 8:21
